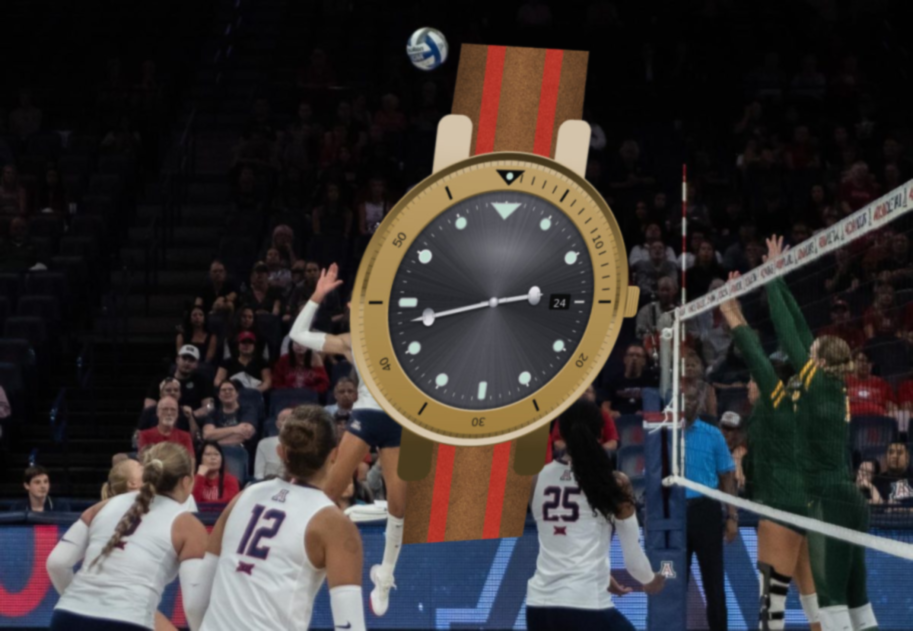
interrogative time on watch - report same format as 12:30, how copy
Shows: 2:43
